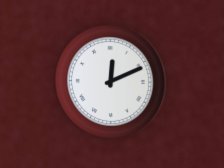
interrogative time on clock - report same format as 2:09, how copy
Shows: 12:11
